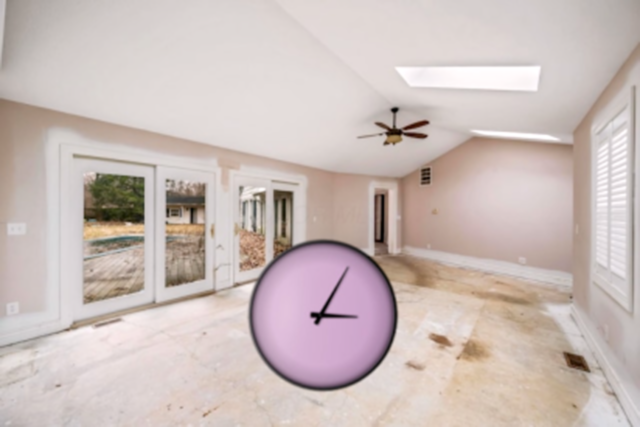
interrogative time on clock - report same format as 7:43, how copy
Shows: 3:05
